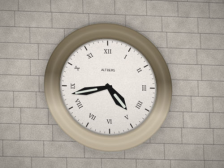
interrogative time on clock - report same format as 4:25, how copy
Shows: 4:43
